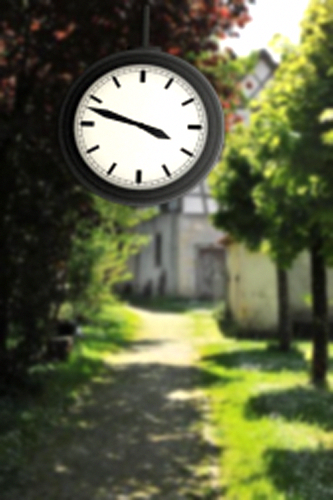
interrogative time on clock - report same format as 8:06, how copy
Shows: 3:48
